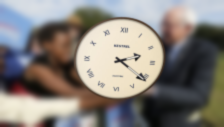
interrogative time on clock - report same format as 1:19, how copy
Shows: 2:21
